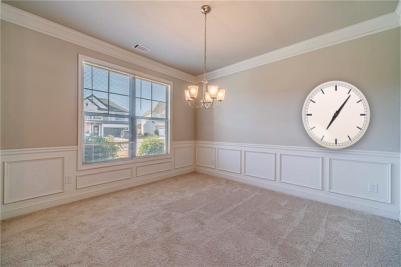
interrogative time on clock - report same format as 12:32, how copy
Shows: 7:06
